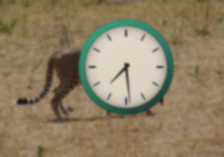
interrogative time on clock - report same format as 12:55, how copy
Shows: 7:29
